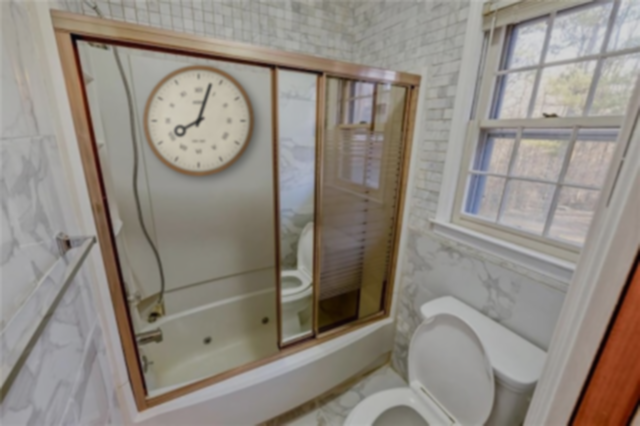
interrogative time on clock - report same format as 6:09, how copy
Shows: 8:03
